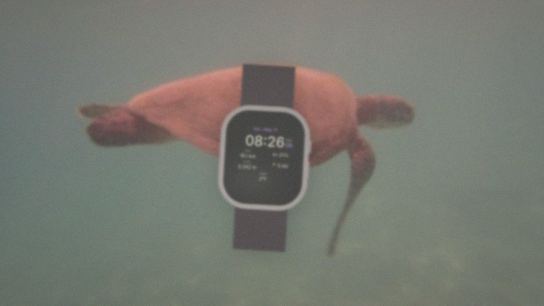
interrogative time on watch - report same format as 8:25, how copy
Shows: 8:26
